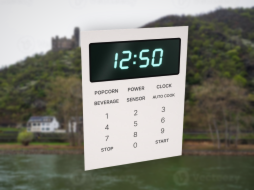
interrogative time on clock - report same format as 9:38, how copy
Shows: 12:50
